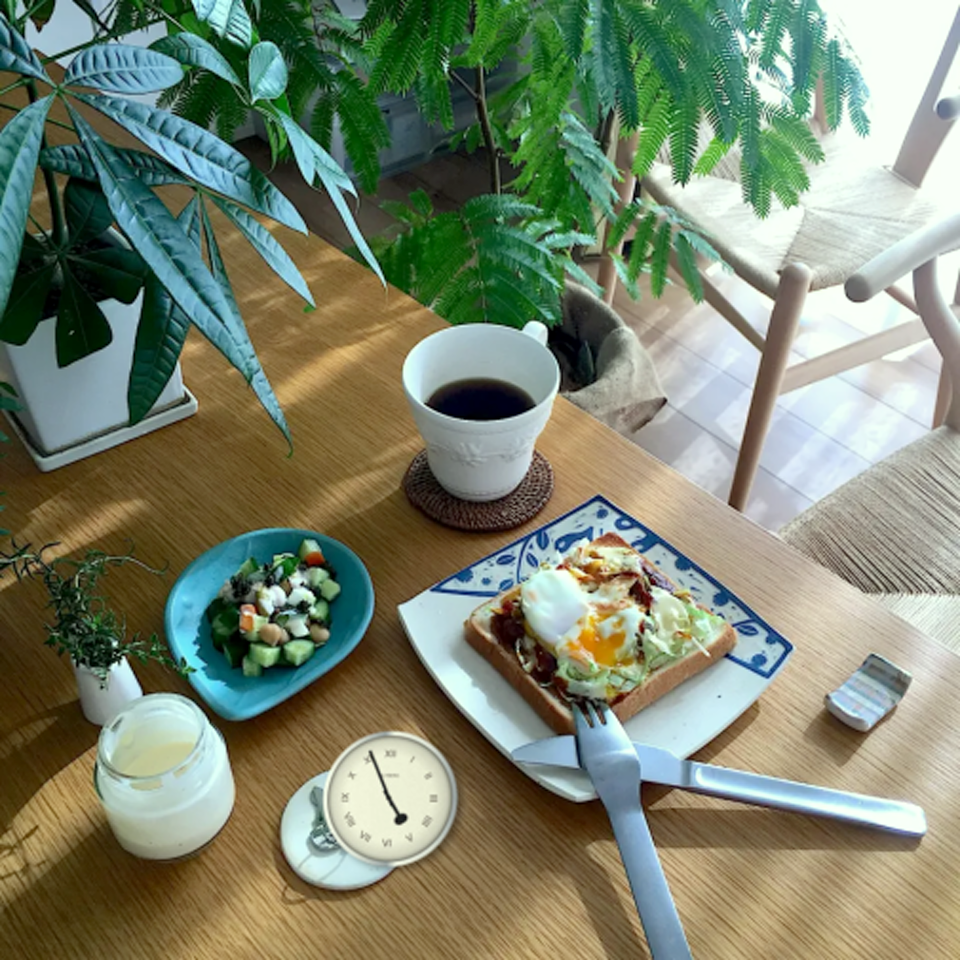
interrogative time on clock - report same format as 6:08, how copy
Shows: 4:56
